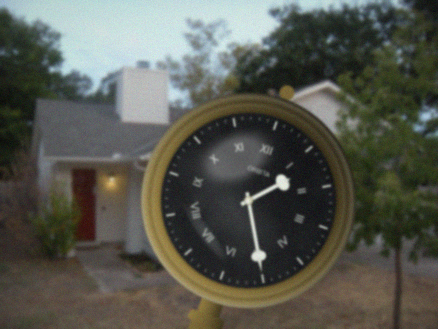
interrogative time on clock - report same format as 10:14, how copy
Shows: 1:25
